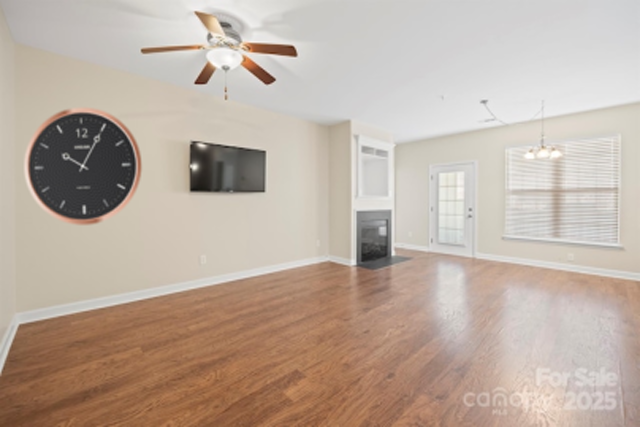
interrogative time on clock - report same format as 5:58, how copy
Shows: 10:05
